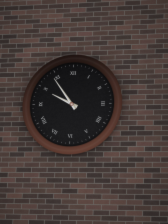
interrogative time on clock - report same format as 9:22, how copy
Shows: 9:54
